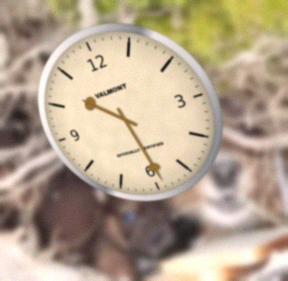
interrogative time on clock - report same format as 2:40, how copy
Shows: 10:29
